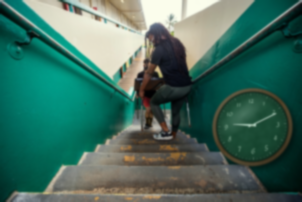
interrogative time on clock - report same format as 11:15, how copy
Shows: 9:11
